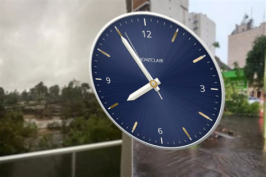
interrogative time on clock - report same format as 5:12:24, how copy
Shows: 7:54:56
